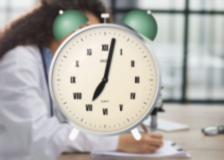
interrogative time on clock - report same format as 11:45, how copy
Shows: 7:02
